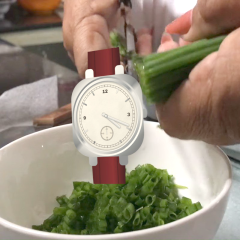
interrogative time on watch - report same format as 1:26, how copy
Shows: 4:19
